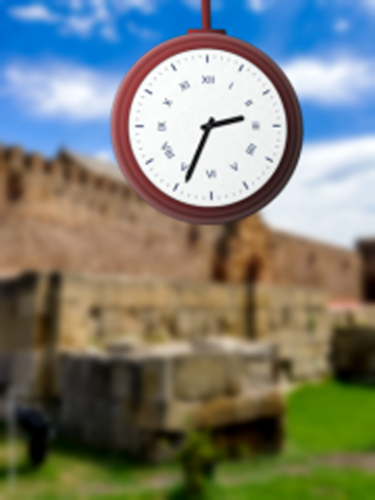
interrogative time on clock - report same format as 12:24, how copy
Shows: 2:34
